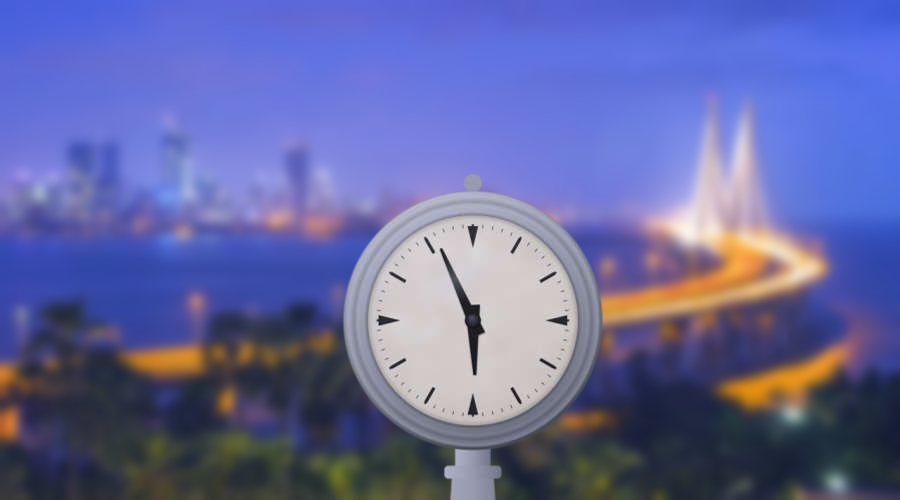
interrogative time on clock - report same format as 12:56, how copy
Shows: 5:56
